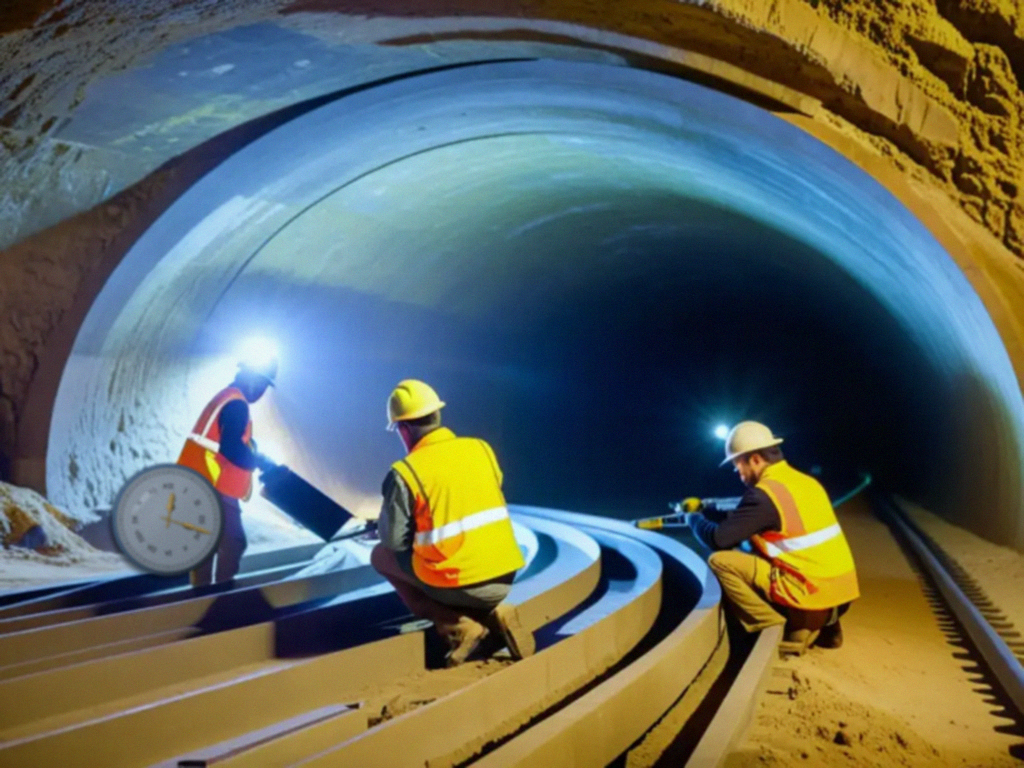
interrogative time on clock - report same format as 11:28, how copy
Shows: 12:18
